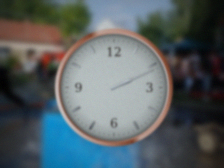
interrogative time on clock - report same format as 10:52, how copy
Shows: 2:11
